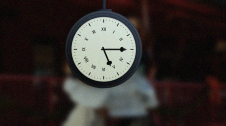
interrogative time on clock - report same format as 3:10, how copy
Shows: 5:15
